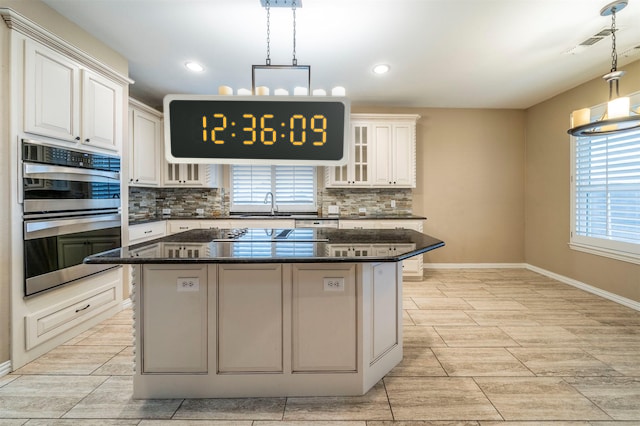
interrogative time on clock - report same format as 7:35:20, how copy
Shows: 12:36:09
